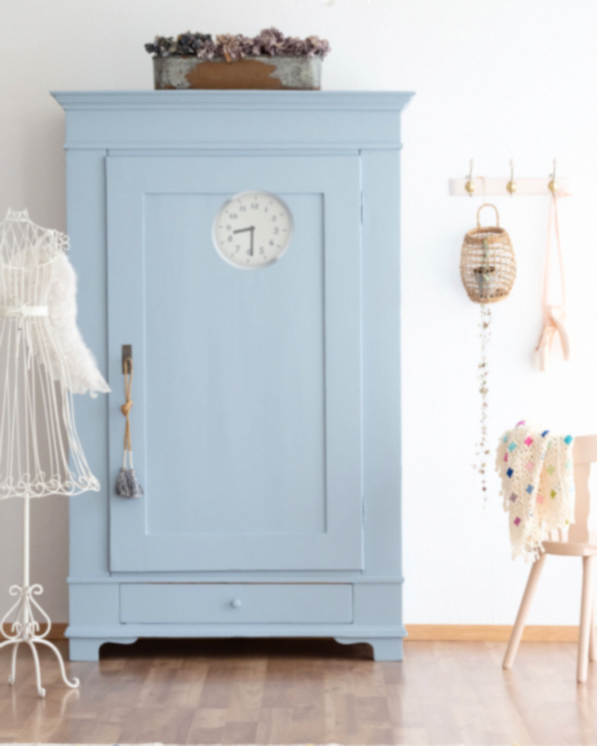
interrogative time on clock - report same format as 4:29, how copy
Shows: 8:29
